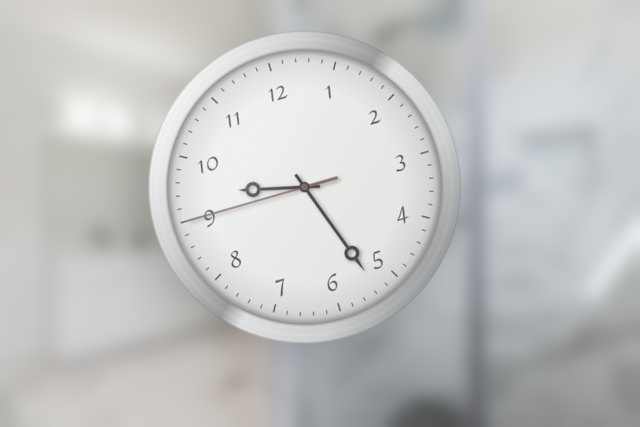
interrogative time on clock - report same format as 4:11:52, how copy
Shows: 9:26:45
